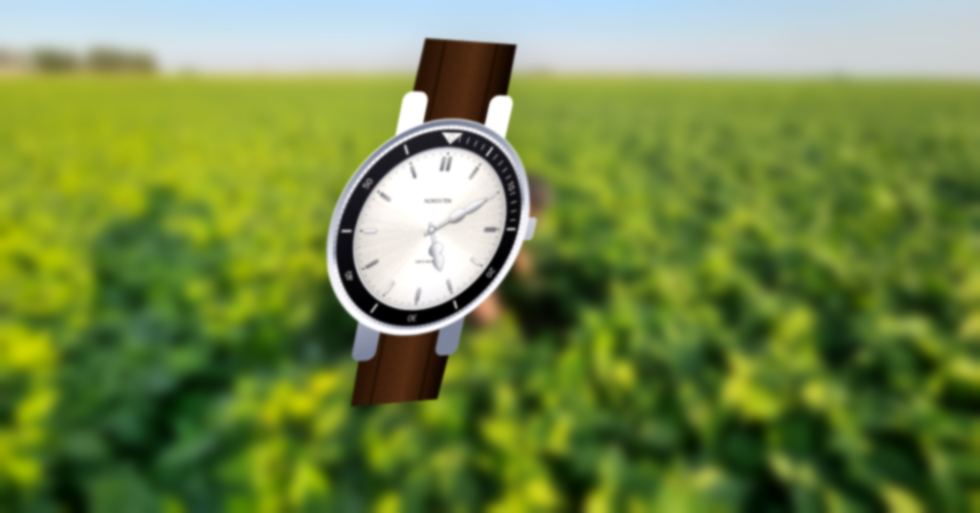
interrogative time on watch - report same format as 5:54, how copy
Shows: 5:10
